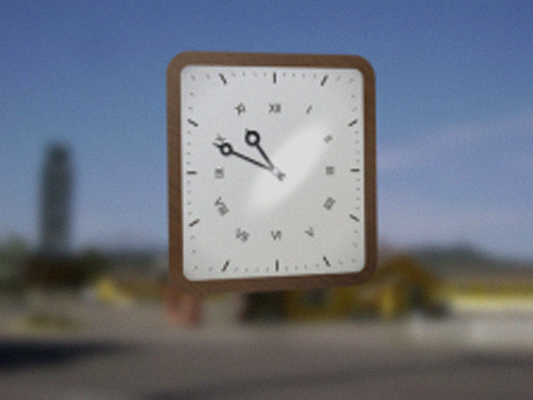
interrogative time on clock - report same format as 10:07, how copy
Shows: 10:49
